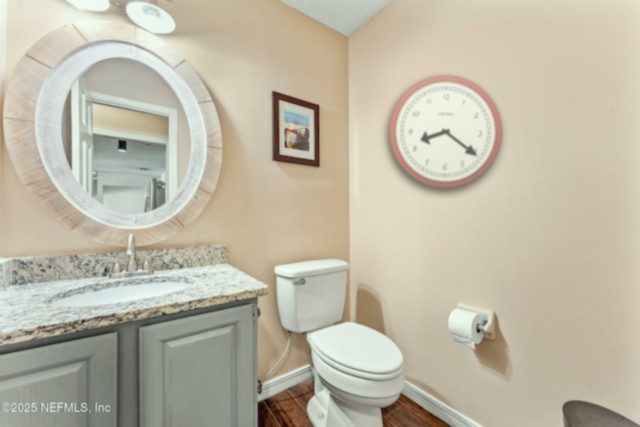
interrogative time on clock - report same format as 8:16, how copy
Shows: 8:21
